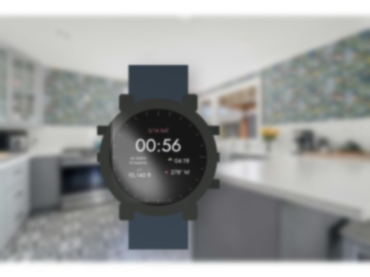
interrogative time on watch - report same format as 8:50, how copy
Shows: 0:56
